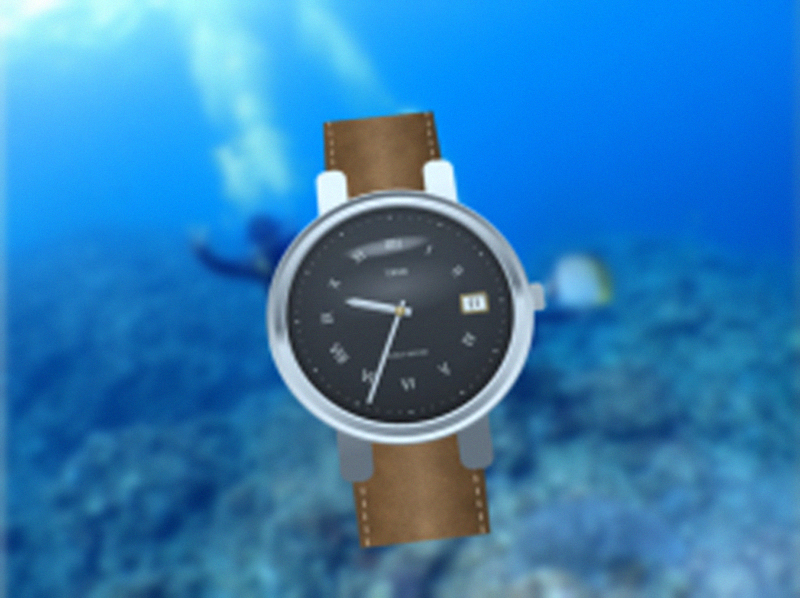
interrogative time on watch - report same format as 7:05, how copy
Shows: 9:34
